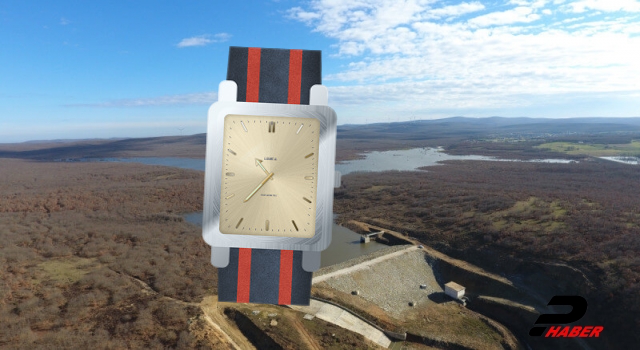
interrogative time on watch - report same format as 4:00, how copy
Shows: 10:37
